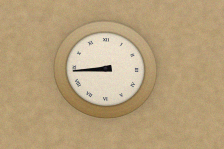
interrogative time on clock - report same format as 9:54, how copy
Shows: 8:44
